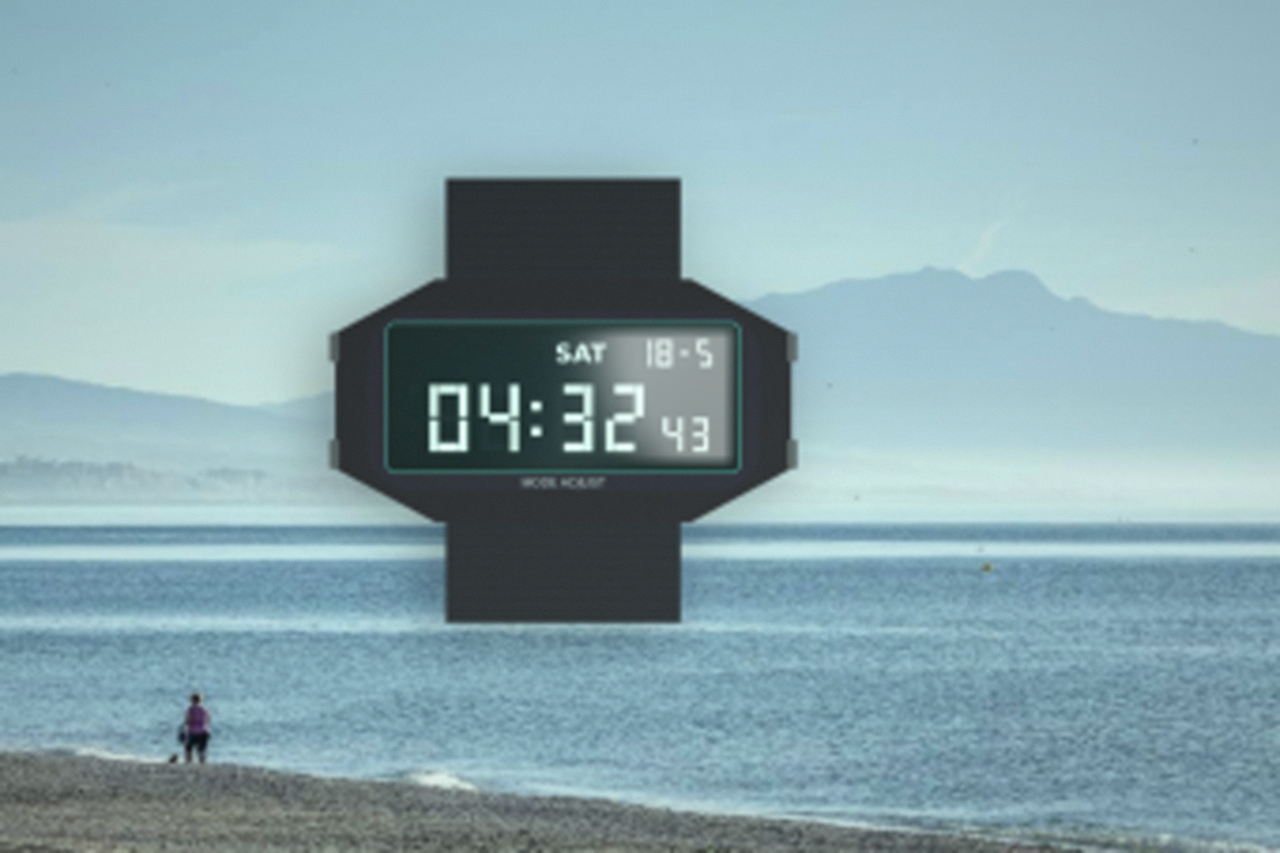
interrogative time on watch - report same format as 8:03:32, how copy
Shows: 4:32:43
